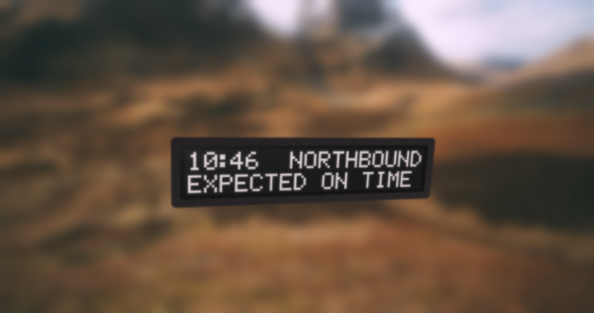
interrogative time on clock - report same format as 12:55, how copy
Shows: 10:46
